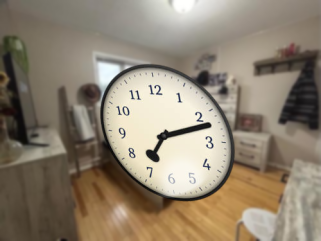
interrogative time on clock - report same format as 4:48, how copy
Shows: 7:12
